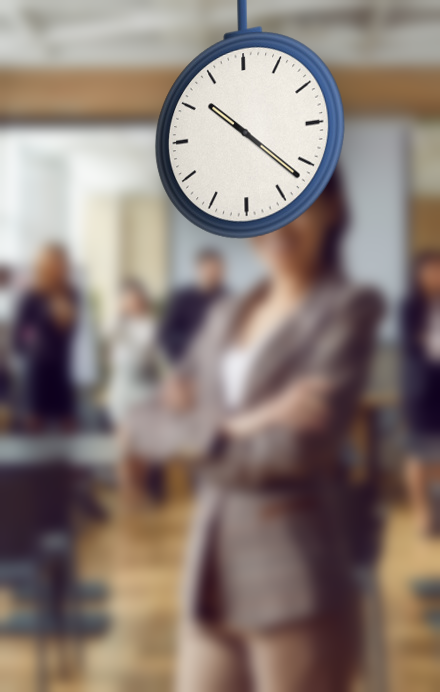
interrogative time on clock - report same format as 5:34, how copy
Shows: 10:22
